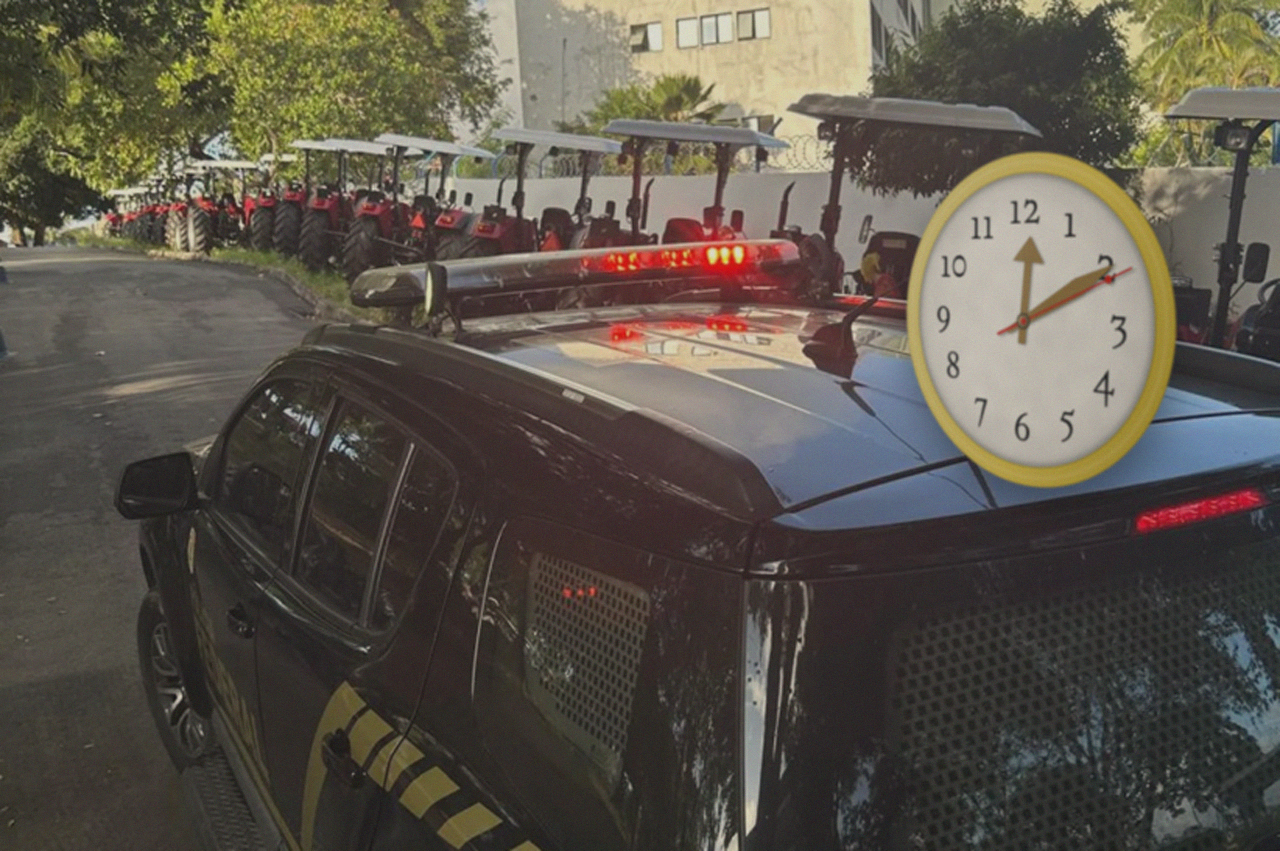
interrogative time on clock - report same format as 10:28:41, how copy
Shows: 12:10:11
